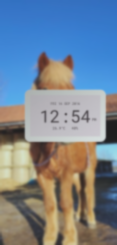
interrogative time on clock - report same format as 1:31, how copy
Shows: 12:54
